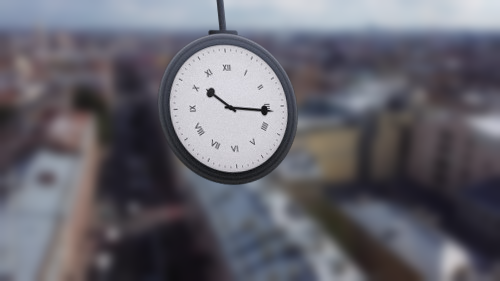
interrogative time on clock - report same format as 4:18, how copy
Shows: 10:16
